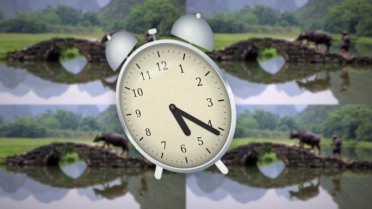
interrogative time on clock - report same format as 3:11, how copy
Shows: 5:21
